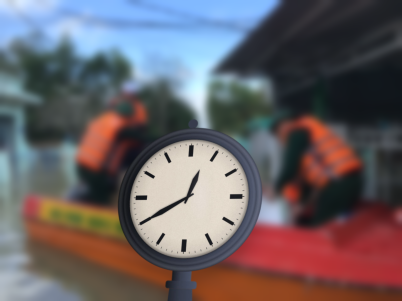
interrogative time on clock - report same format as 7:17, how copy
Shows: 12:40
